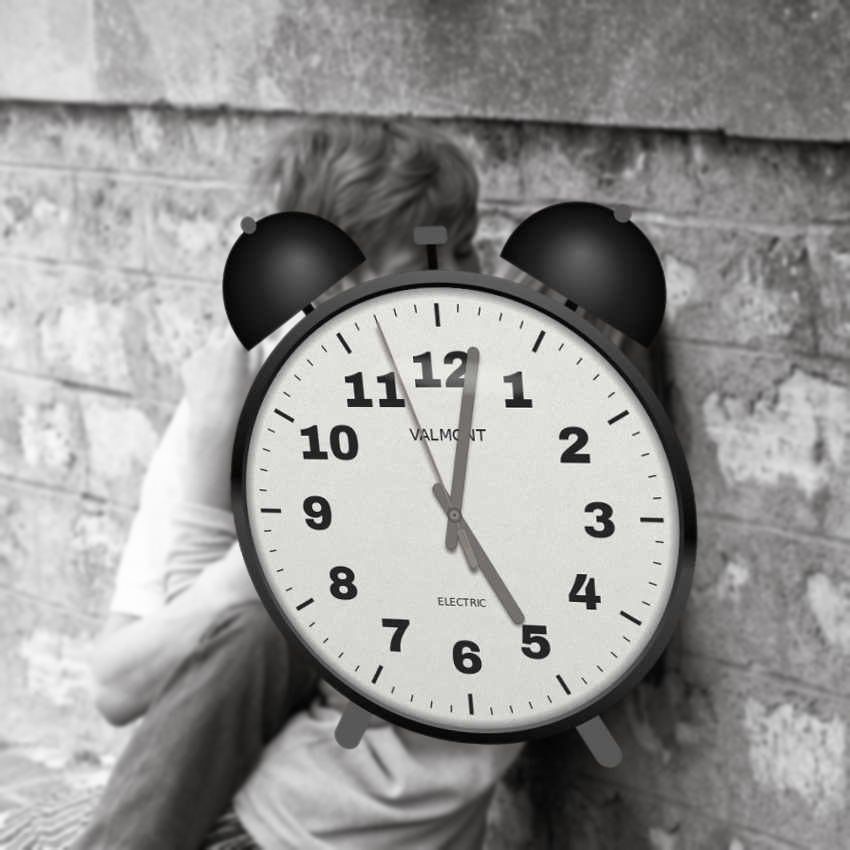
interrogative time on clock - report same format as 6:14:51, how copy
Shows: 5:01:57
